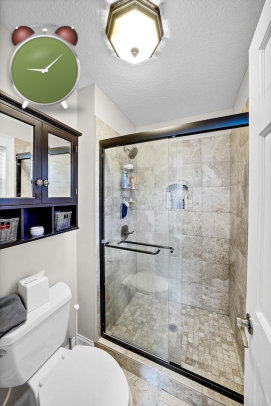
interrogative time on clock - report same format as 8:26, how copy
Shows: 9:08
